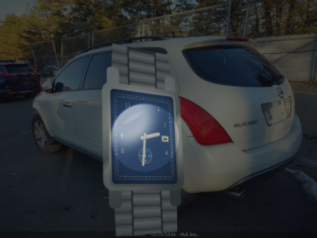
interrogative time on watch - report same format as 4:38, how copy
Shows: 2:31
